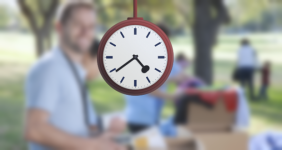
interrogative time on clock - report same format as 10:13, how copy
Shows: 4:39
